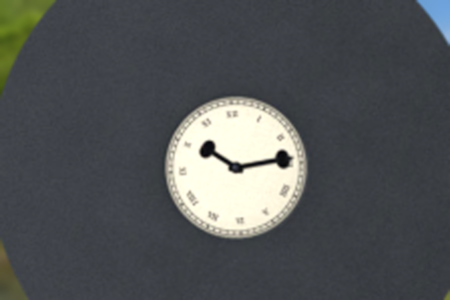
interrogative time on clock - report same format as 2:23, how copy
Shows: 10:14
